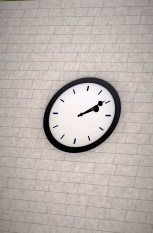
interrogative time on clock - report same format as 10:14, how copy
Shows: 2:09
